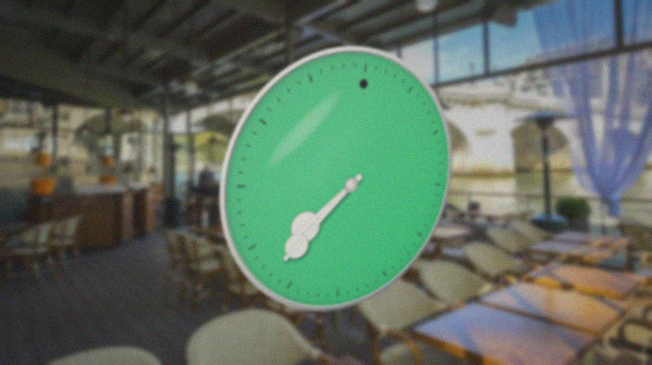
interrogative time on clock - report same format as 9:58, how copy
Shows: 7:37
